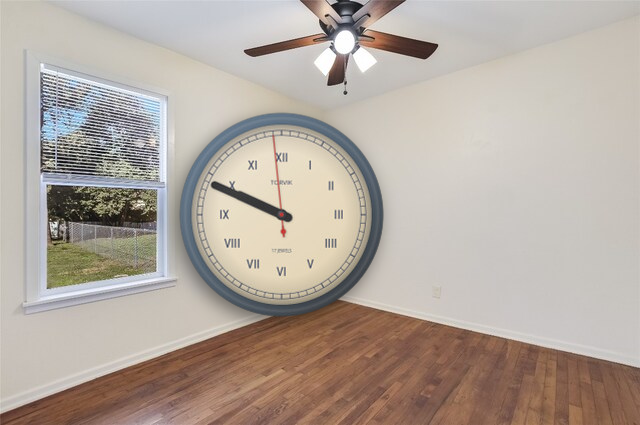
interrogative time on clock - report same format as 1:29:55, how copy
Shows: 9:48:59
